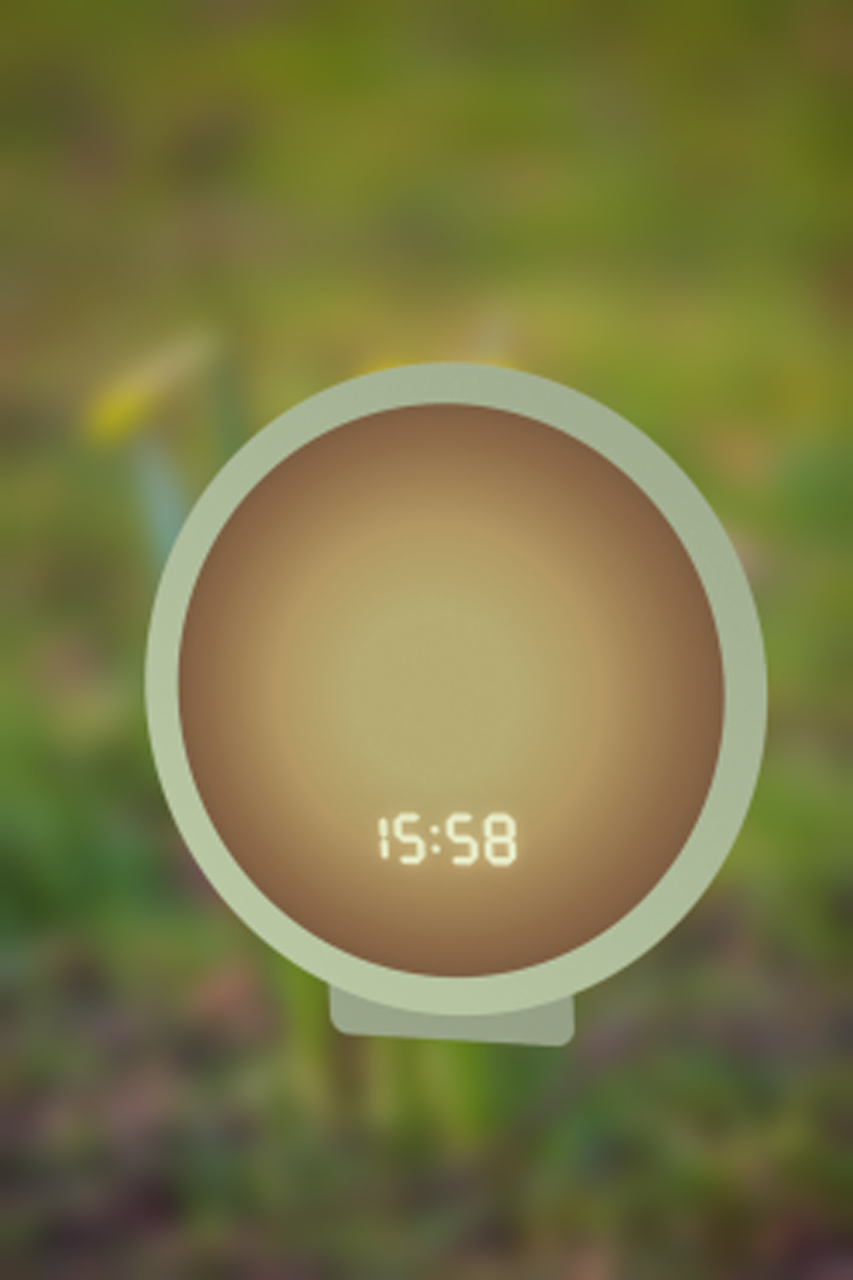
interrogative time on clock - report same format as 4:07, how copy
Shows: 15:58
